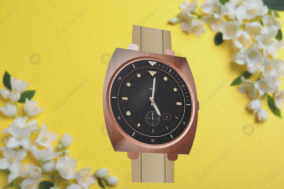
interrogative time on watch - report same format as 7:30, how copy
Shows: 5:01
